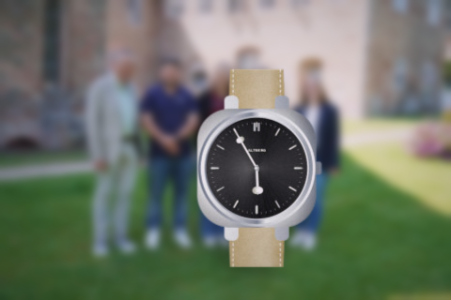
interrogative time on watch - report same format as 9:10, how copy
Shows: 5:55
